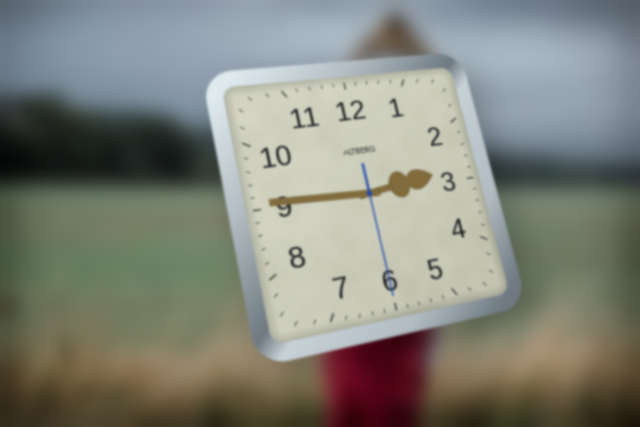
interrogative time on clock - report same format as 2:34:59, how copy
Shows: 2:45:30
